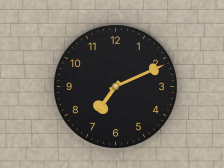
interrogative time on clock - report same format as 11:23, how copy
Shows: 7:11
